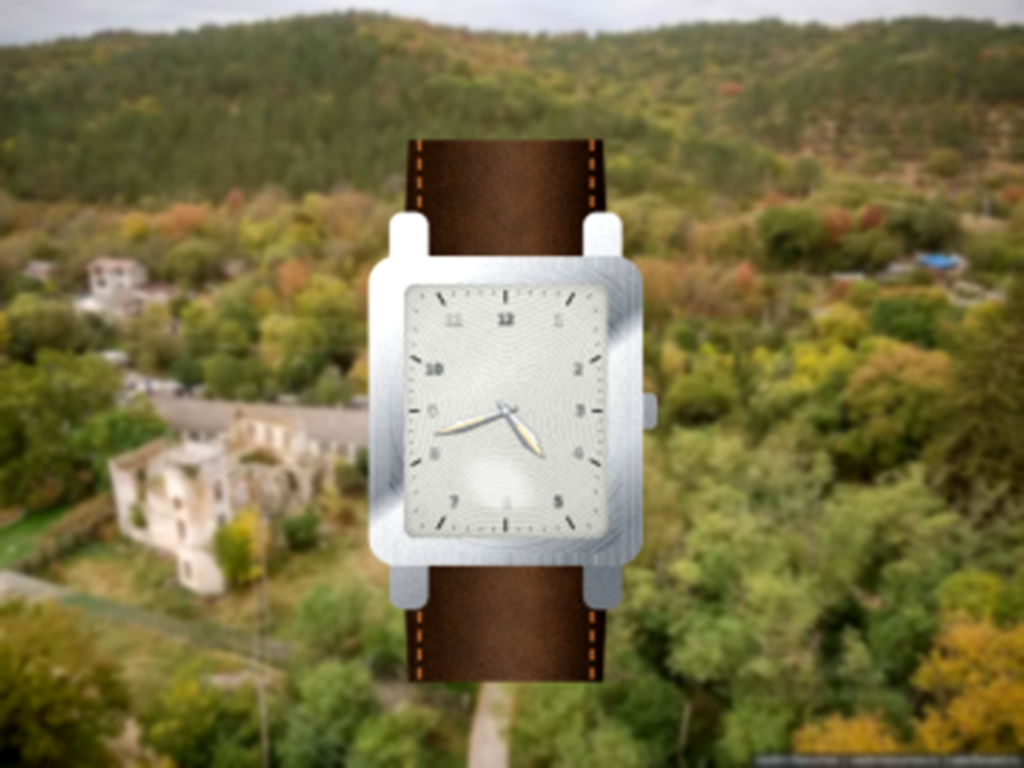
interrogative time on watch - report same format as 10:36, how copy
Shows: 4:42
